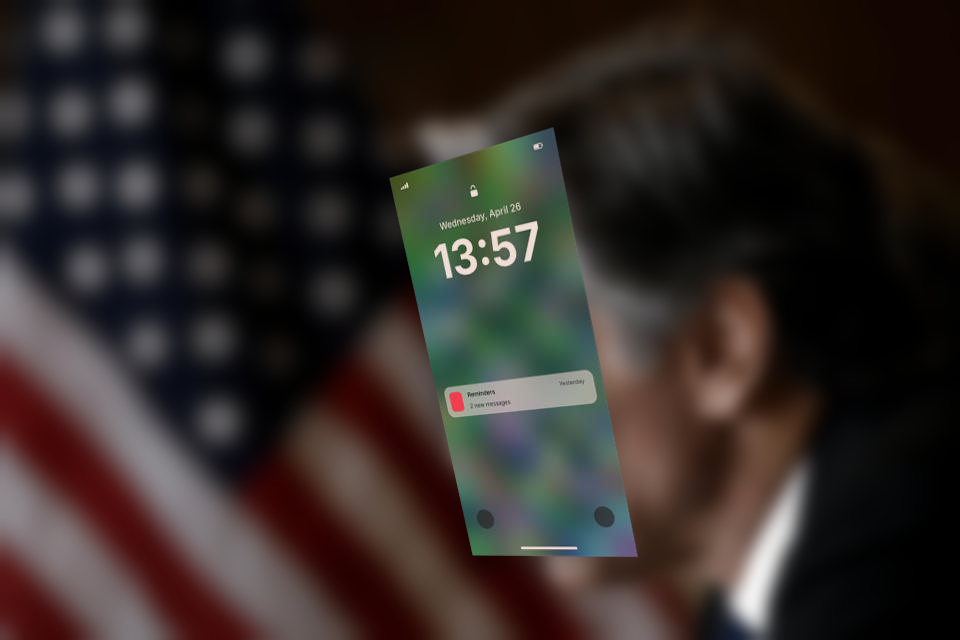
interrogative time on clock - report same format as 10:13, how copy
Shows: 13:57
